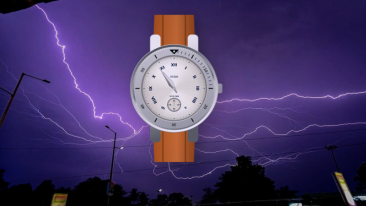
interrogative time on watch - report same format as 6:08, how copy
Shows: 10:54
